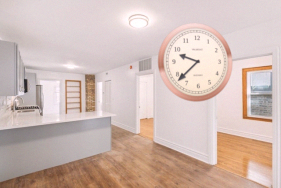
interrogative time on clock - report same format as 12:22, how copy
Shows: 9:38
